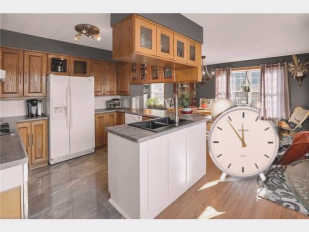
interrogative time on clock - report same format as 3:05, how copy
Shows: 11:54
